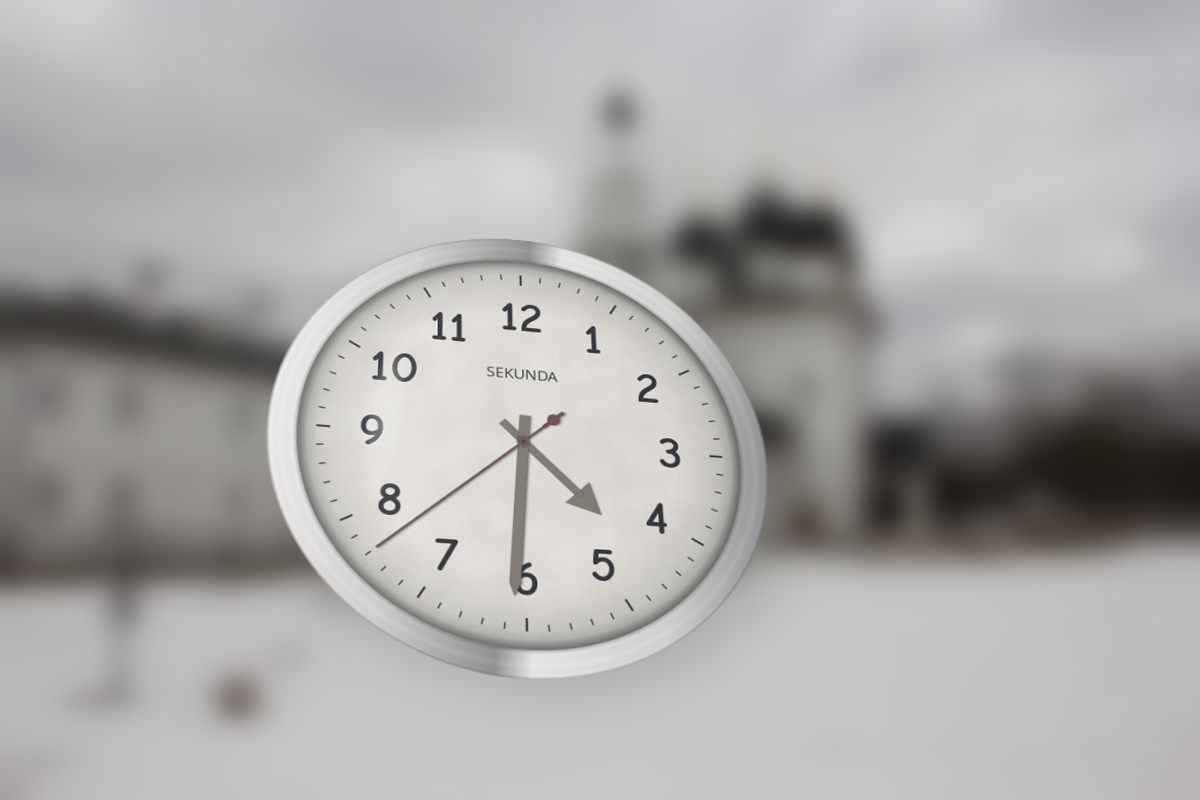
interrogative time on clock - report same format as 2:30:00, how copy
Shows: 4:30:38
